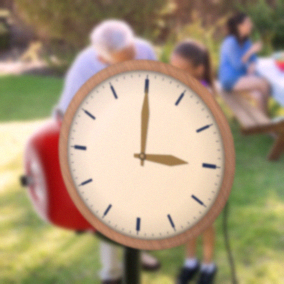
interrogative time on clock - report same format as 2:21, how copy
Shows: 3:00
